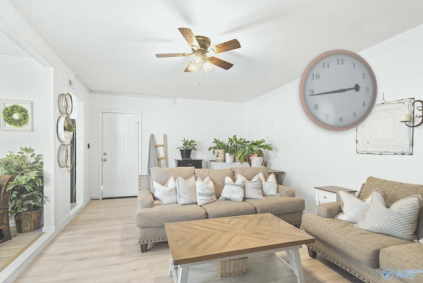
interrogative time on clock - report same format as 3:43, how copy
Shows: 2:44
